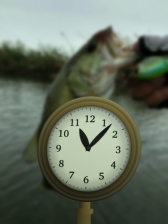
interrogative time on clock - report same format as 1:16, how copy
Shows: 11:07
